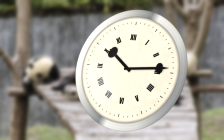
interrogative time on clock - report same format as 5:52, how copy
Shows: 10:14
